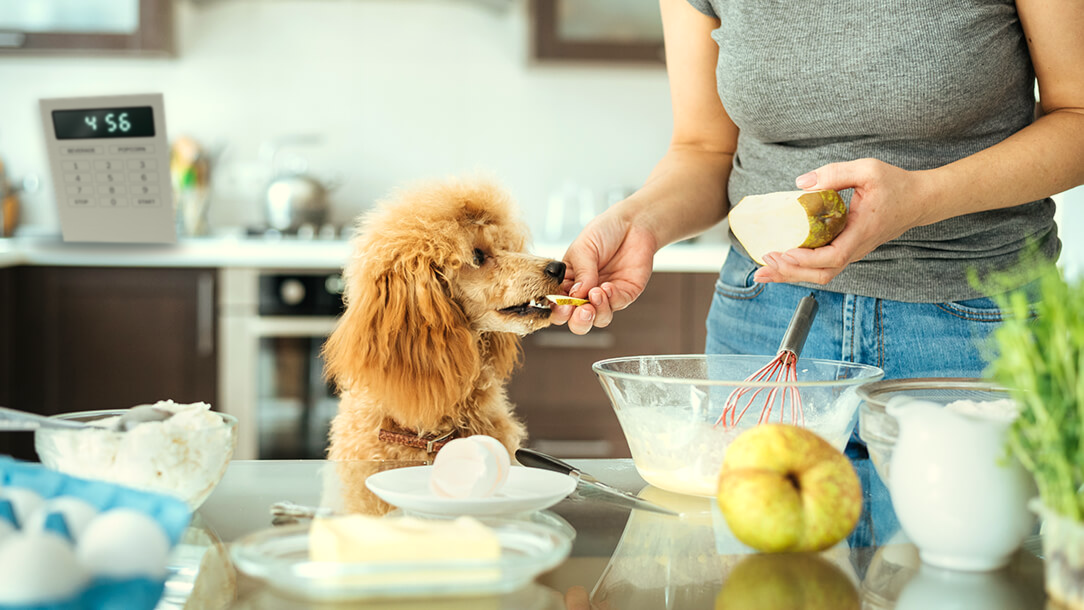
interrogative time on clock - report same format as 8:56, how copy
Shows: 4:56
